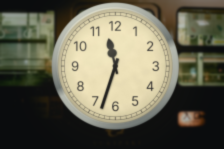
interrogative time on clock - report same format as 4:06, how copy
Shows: 11:33
